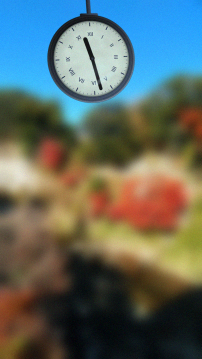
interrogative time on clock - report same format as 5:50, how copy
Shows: 11:28
